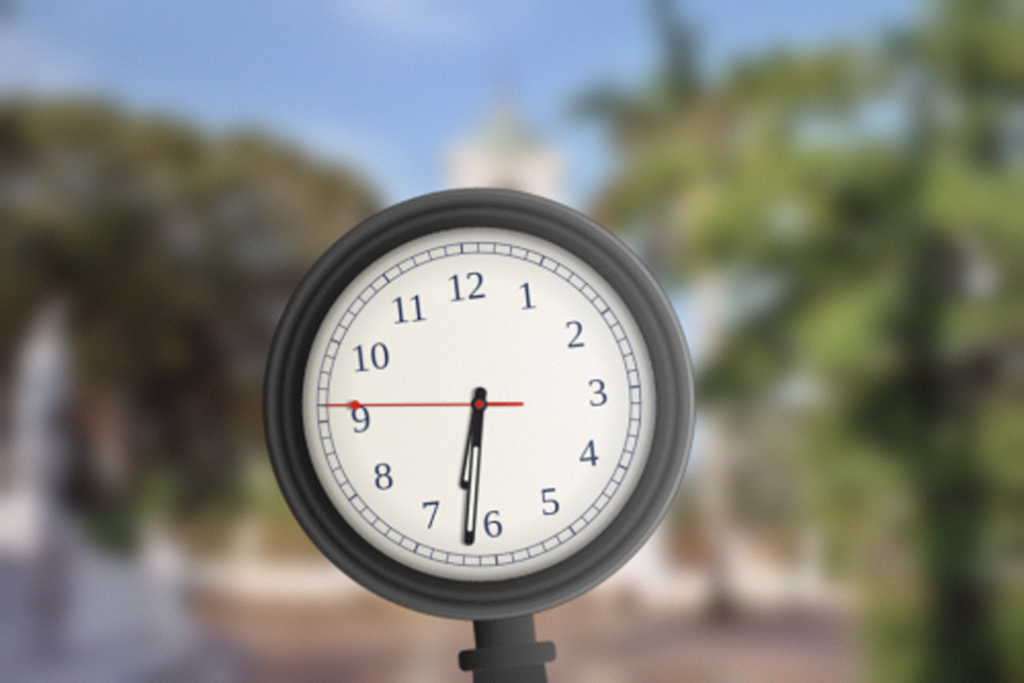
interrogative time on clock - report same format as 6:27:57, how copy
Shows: 6:31:46
